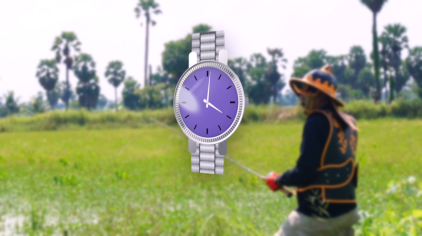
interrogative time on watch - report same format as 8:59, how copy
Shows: 4:01
